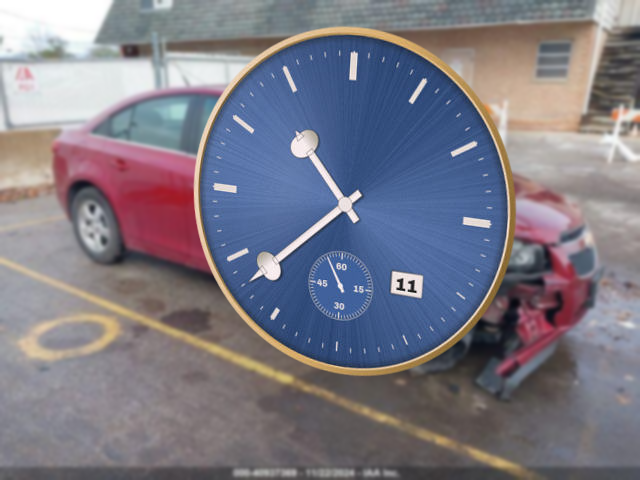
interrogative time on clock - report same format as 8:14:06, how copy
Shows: 10:37:55
